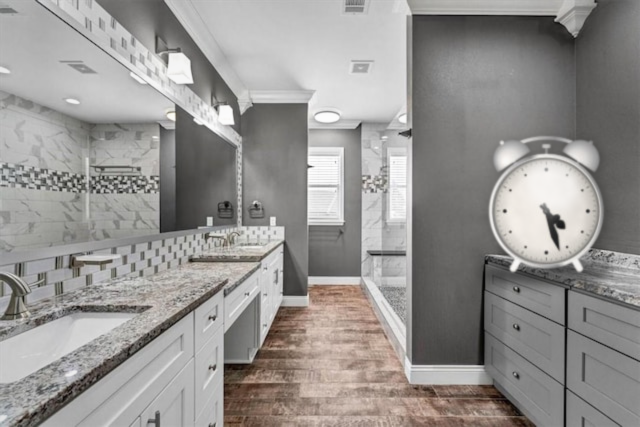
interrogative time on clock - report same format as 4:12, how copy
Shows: 4:27
